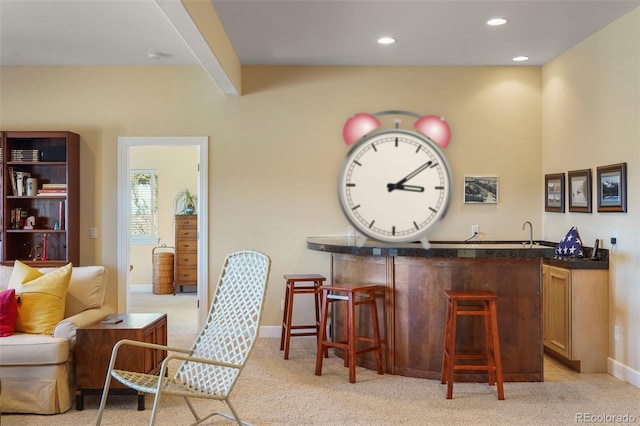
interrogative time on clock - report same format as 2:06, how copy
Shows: 3:09
